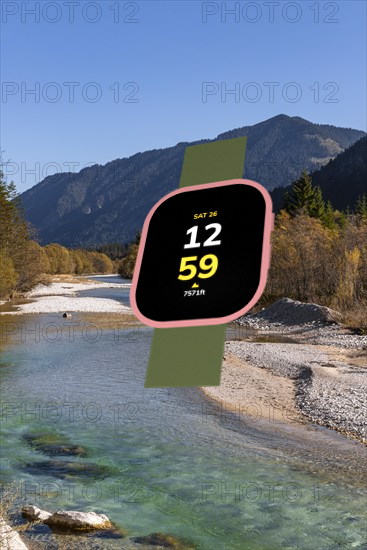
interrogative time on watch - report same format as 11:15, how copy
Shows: 12:59
